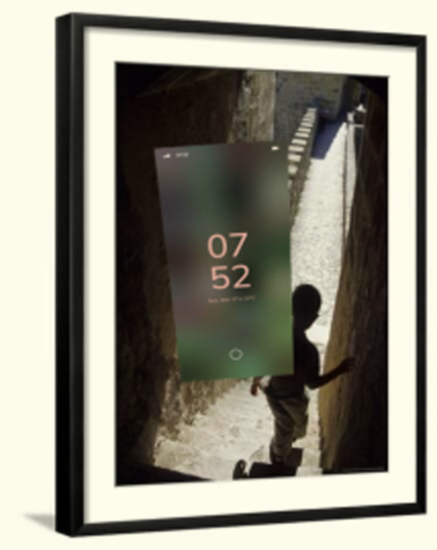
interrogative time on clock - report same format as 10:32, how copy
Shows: 7:52
